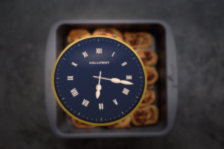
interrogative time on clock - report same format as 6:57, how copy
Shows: 6:17
